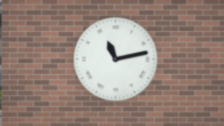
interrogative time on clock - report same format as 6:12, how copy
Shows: 11:13
